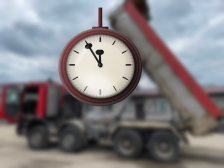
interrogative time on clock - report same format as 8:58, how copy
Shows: 11:55
